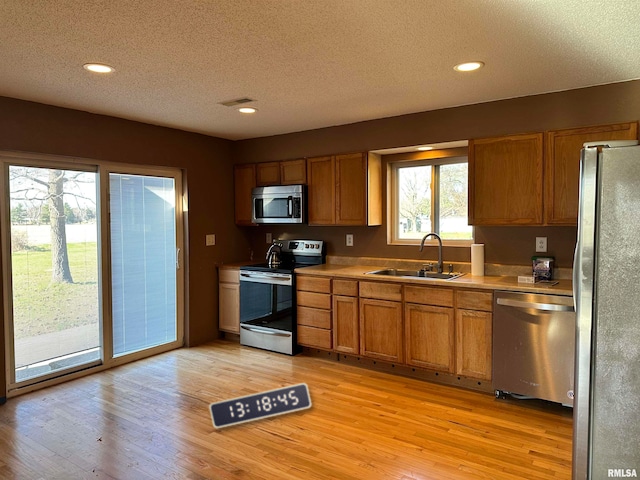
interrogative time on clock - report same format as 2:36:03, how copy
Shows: 13:18:45
